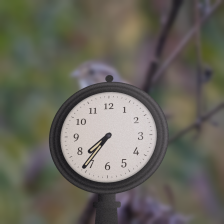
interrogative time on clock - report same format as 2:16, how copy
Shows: 7:36
